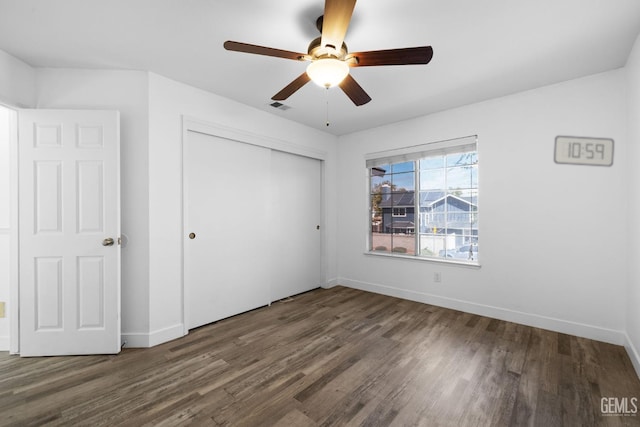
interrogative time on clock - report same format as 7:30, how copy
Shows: 10:59
